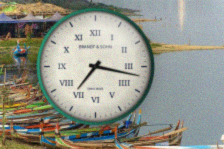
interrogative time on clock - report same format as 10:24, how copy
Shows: 7:17
